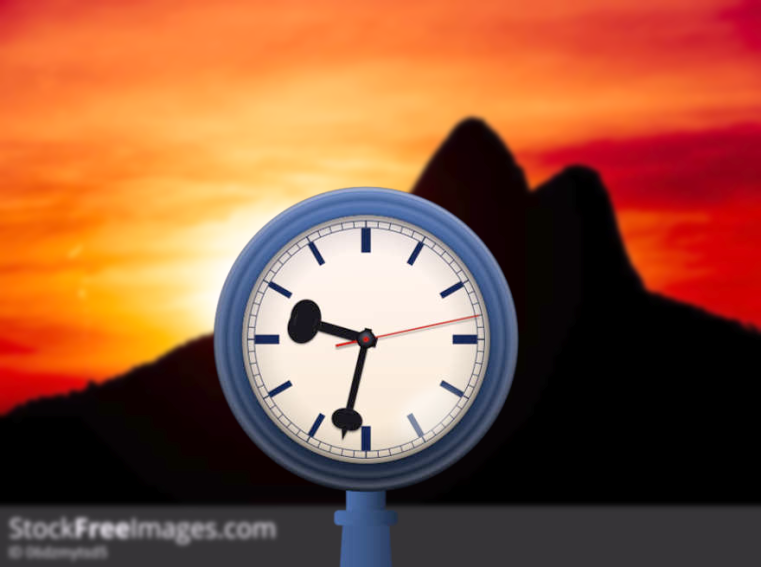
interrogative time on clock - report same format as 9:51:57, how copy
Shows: 9:32:13
